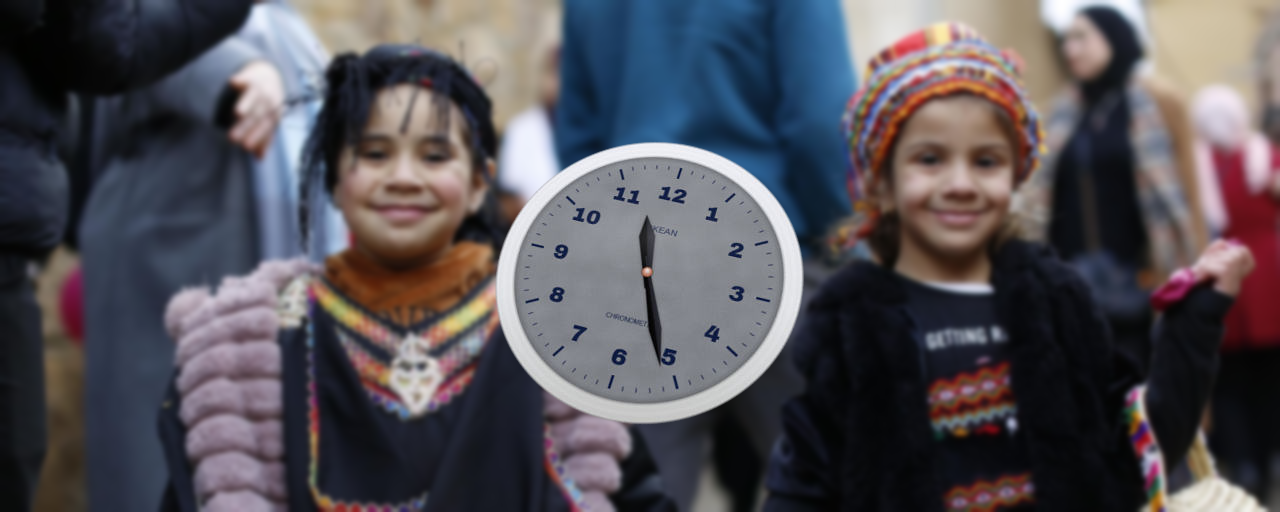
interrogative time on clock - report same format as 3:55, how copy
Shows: 11:26
